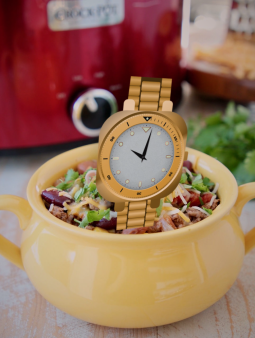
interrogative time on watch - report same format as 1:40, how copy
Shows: 10:02
